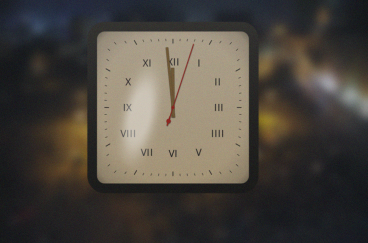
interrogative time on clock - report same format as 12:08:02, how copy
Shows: 11:59:03
